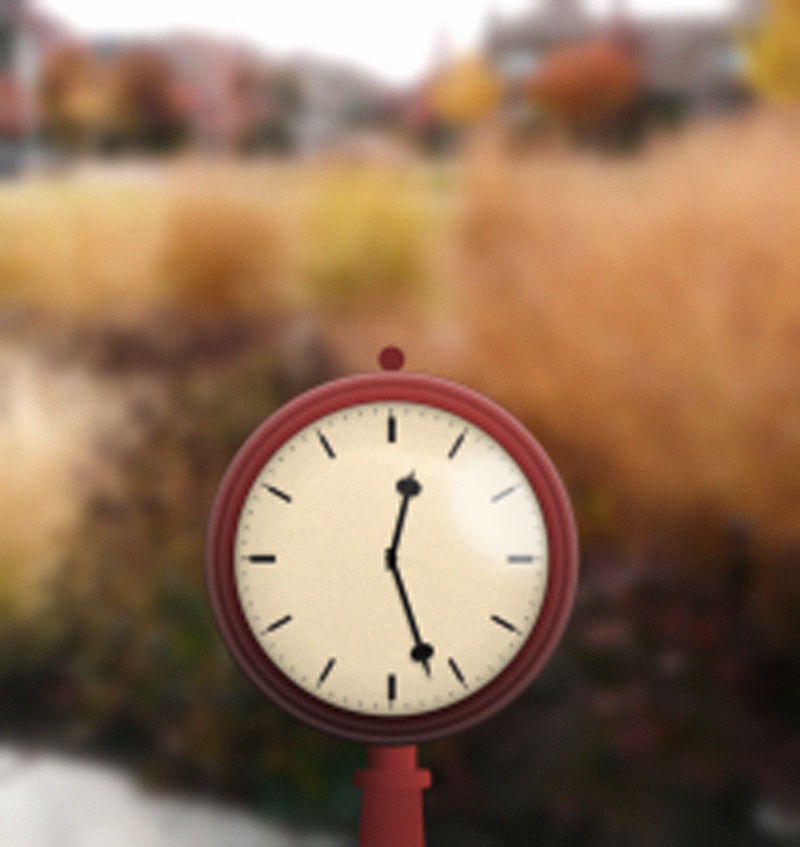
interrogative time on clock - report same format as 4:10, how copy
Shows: 12:27
